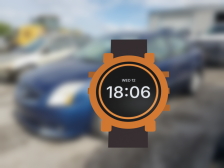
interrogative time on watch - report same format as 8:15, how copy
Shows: 18:06
